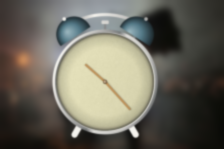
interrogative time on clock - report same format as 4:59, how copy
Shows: 10:23
